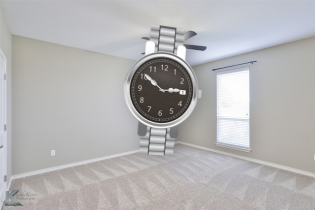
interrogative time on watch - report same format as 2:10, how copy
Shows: 2:51
